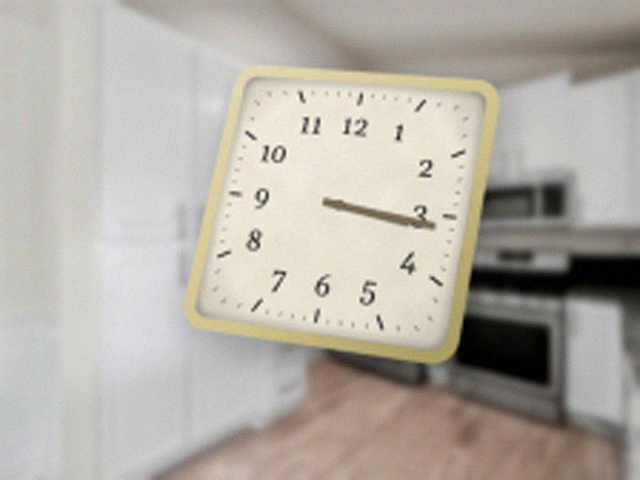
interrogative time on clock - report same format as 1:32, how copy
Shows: 3:16
